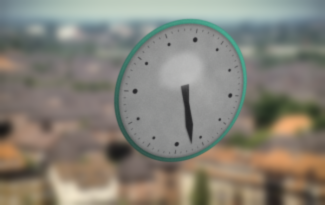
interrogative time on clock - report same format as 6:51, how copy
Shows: 5:27
